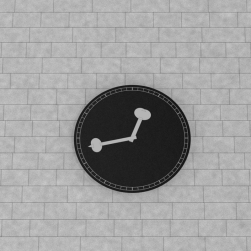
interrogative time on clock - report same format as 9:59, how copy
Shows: 12:43
